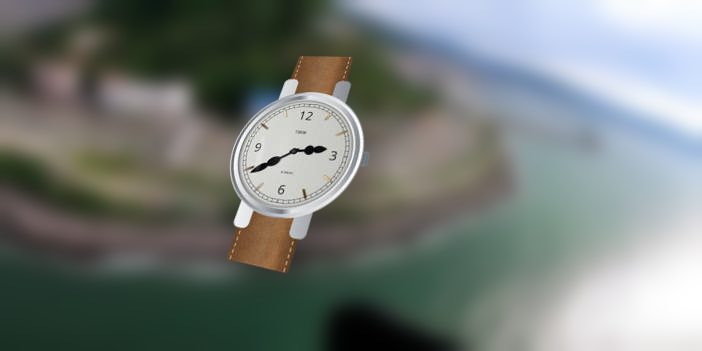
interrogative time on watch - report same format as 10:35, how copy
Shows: 2:39
